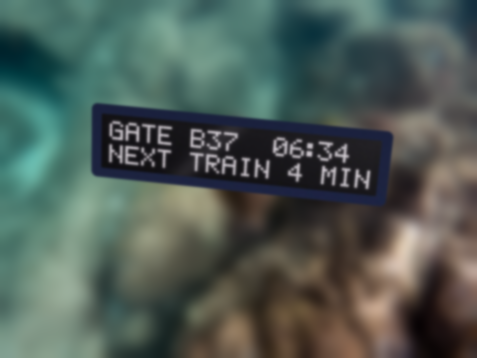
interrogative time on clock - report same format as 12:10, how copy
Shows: 6:34
